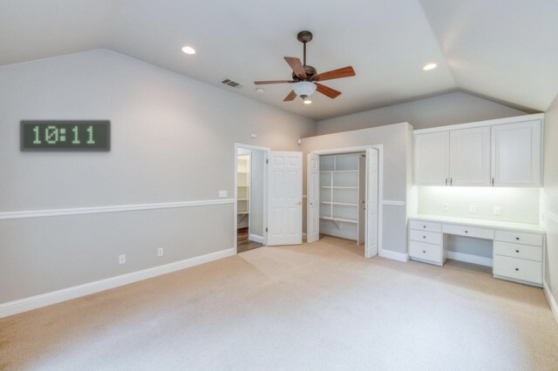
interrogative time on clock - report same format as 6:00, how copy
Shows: 10:11
